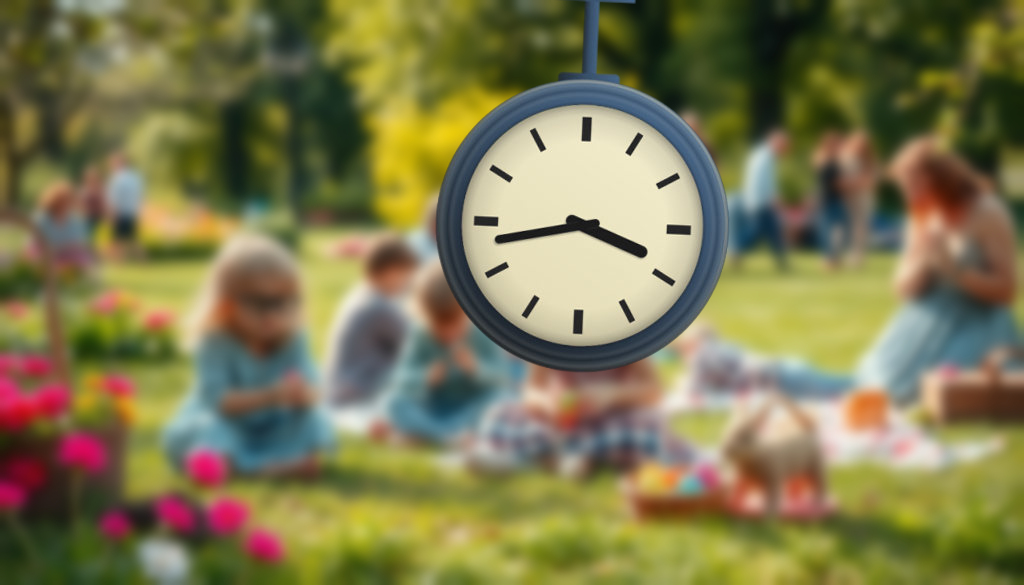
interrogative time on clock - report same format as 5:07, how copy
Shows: 3:43
